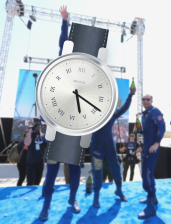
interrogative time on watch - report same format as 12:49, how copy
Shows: 5:19
